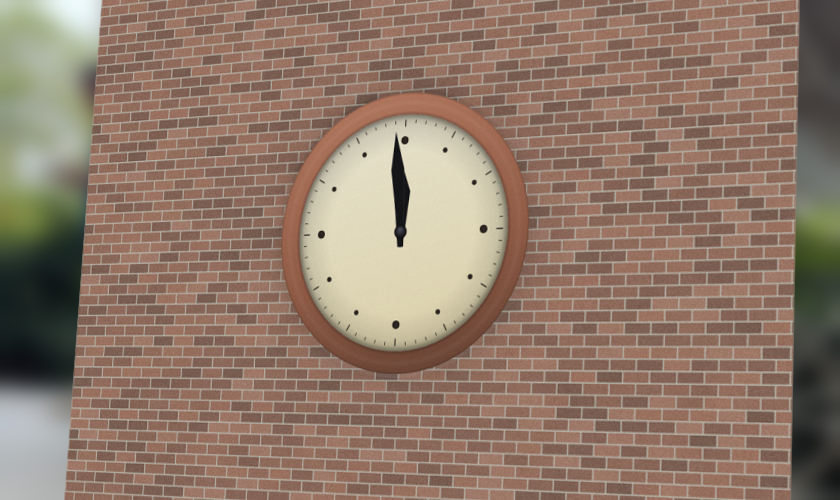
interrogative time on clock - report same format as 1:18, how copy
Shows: 11:59
